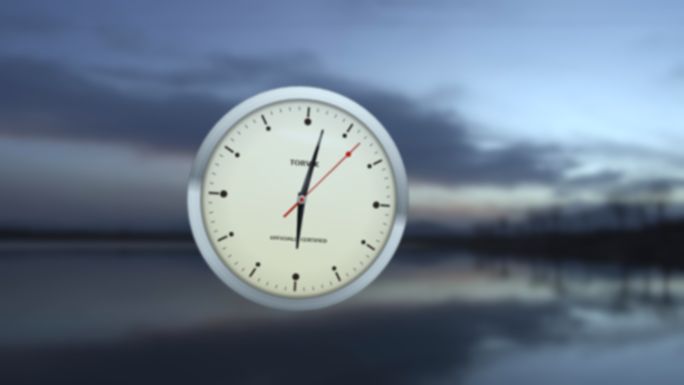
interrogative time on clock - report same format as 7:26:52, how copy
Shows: 6:02:07
